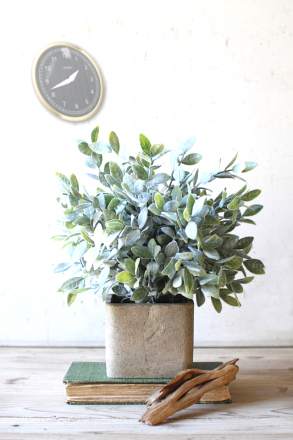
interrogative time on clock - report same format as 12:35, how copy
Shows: 1:42
